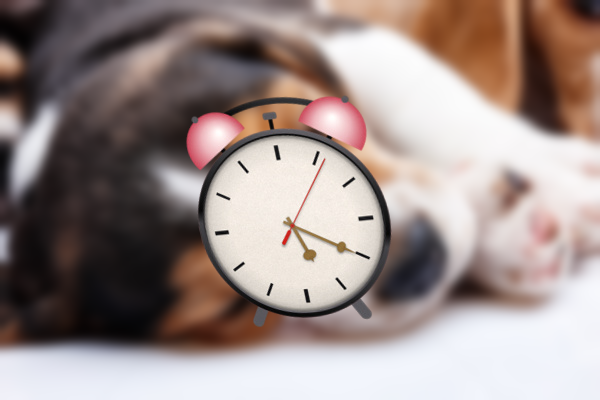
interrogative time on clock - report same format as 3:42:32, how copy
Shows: 5:20:06
